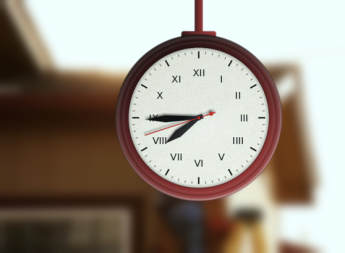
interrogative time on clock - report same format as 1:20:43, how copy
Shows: 7:44:42
